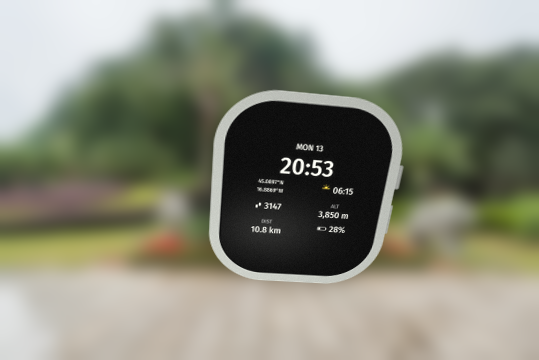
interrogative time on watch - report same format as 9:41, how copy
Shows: 20:53
